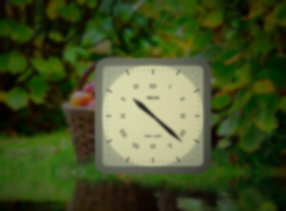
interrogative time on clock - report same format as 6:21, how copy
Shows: 10:22
